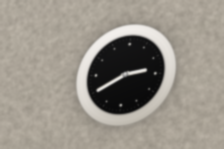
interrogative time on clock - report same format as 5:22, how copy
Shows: 2:40
